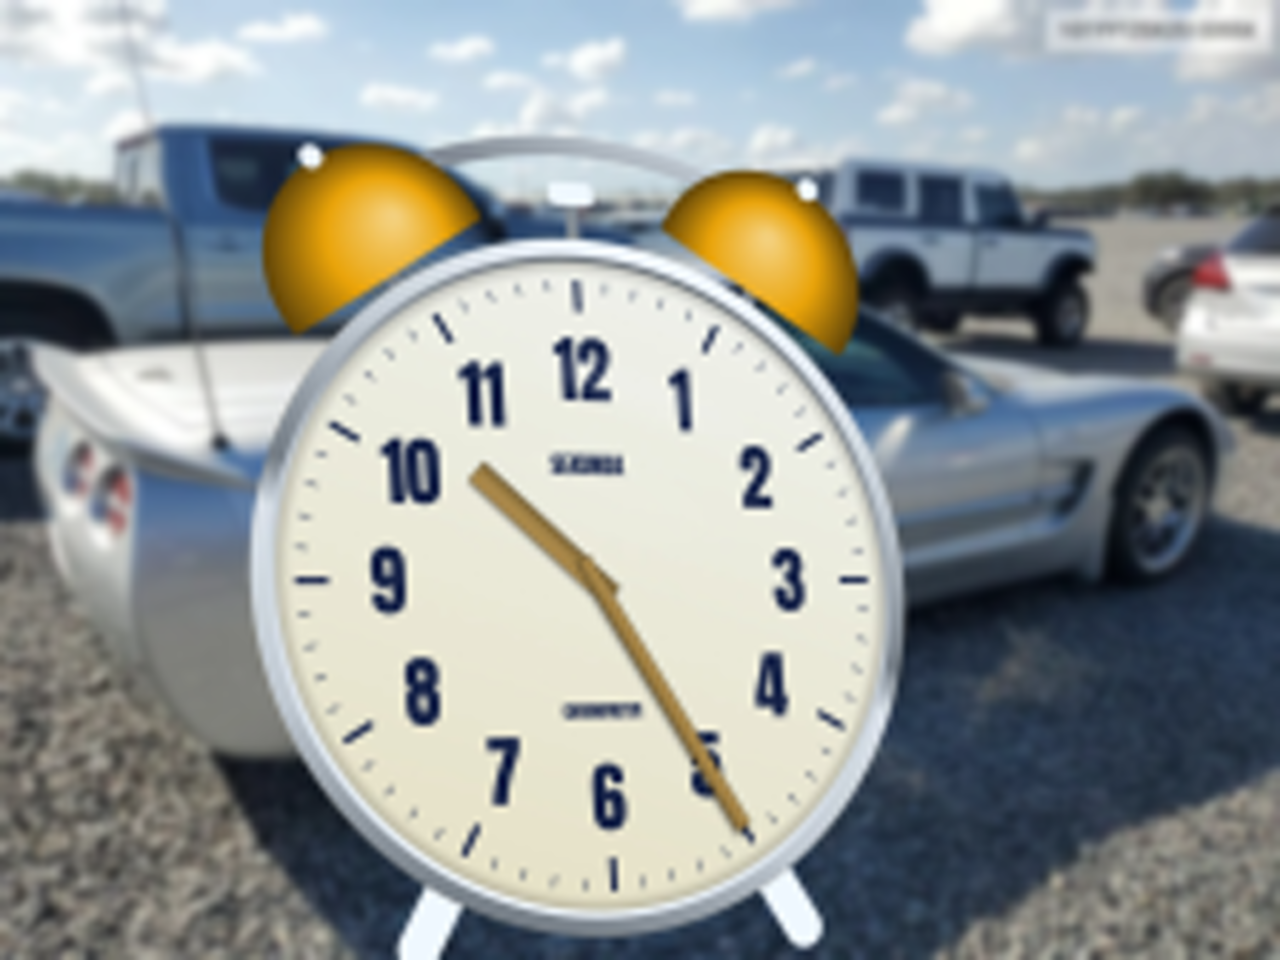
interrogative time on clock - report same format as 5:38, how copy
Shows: 10:25
